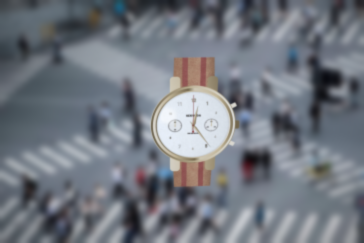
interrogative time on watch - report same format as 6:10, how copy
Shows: 12:24
